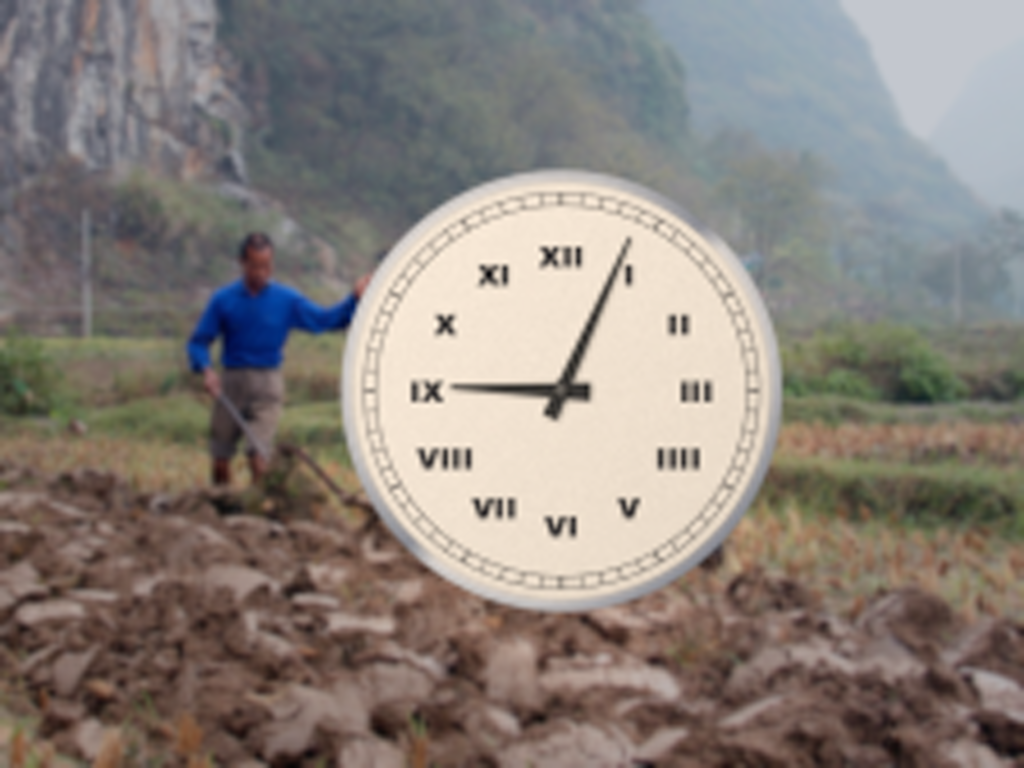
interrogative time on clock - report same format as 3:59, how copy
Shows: 9:04
